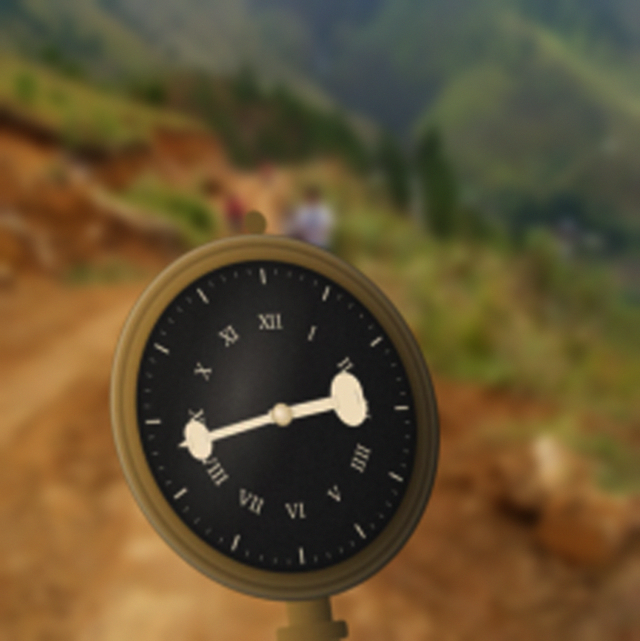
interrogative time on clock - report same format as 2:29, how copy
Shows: 2:43
